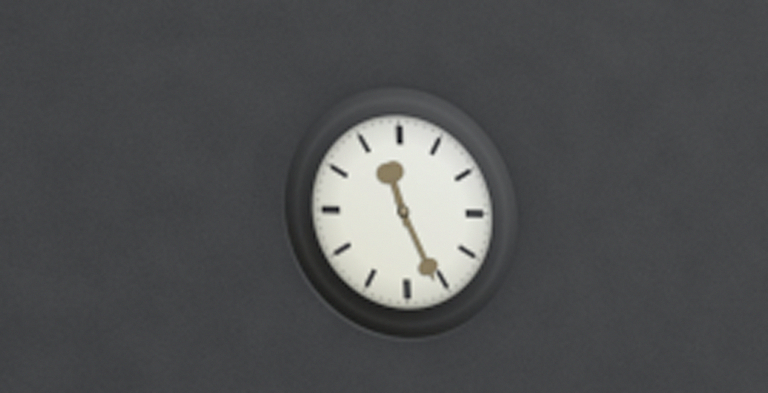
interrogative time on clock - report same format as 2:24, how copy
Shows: 11:26
